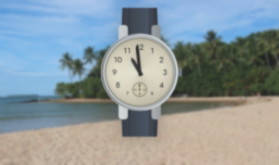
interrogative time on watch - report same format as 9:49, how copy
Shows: 10:59
